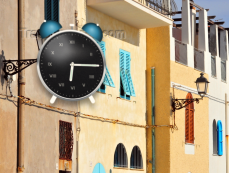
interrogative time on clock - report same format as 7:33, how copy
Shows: 6:15
